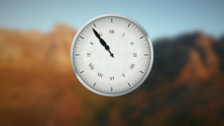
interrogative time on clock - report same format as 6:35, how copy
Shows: 10:54
